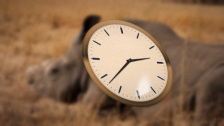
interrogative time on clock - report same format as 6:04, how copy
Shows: 2:38
